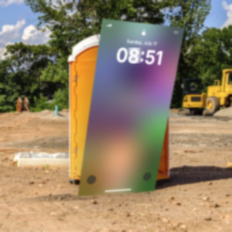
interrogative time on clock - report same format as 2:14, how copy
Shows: 8:51
